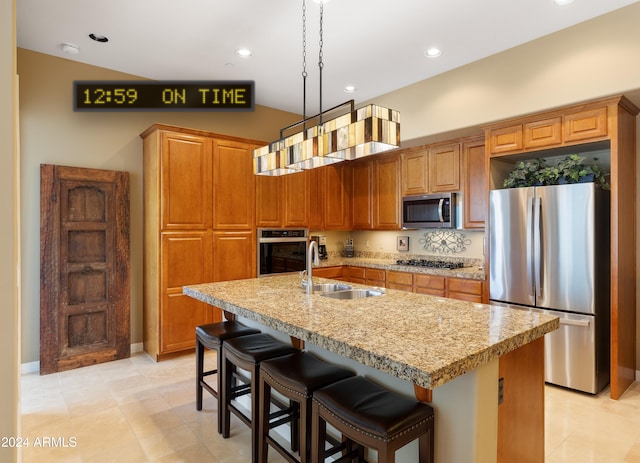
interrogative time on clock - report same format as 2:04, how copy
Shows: 12:59
